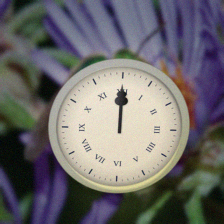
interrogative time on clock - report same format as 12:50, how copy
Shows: 12:00
